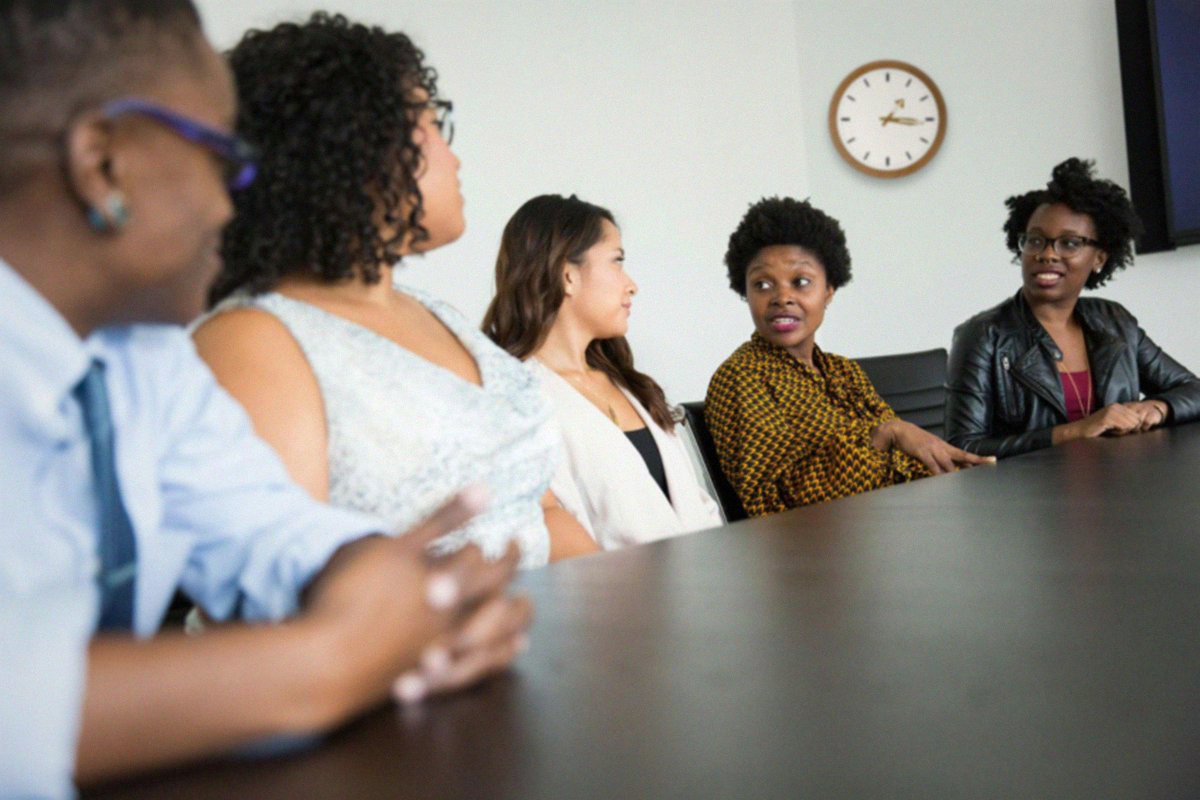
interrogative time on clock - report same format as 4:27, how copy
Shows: 1:16
